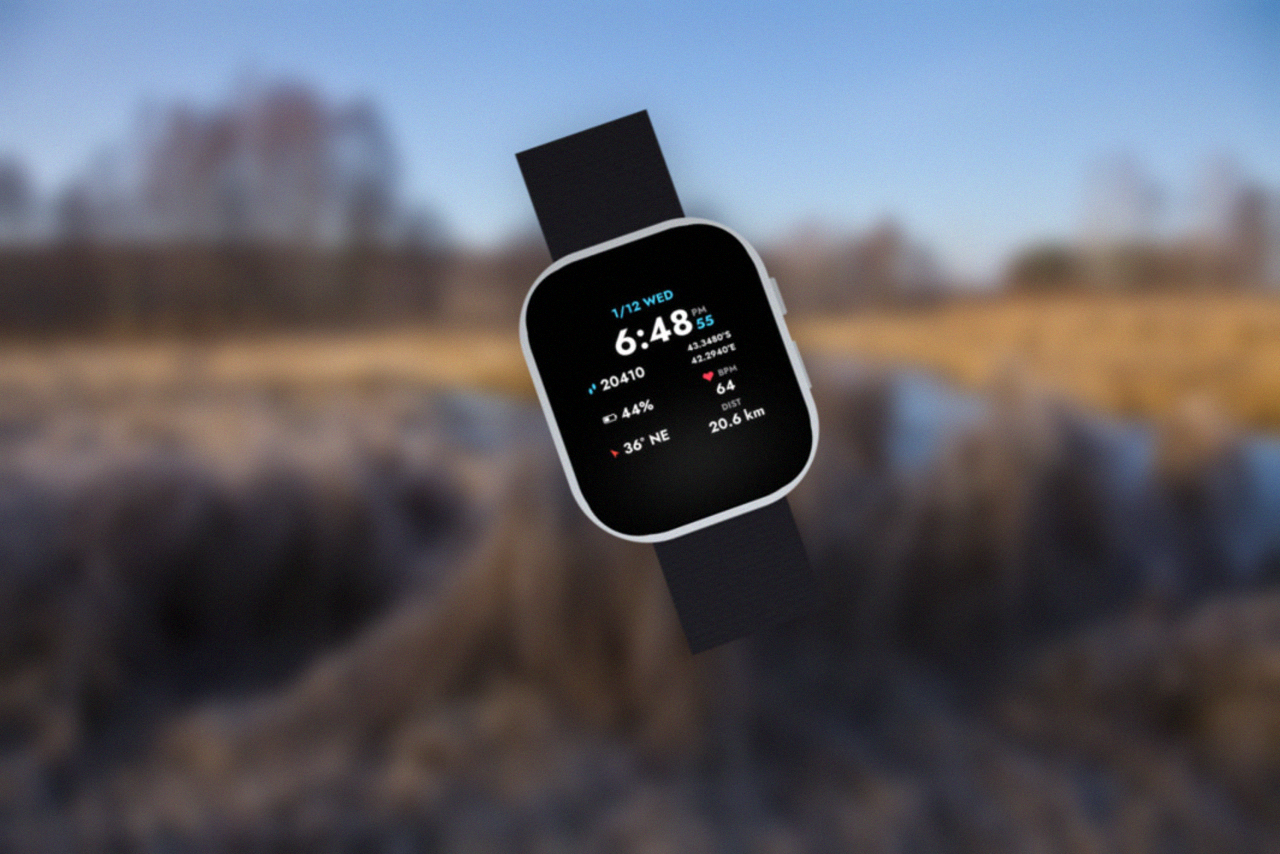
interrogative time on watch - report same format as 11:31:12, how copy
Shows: 6:48:55
